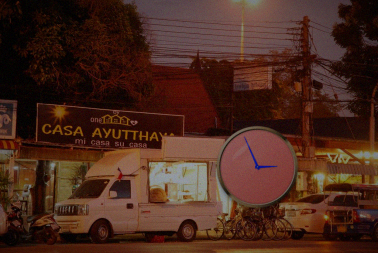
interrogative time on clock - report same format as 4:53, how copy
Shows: 2:56
